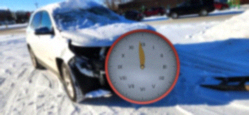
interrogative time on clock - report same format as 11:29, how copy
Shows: 11:59
